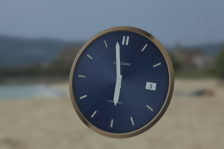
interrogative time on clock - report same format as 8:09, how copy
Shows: 5:58
